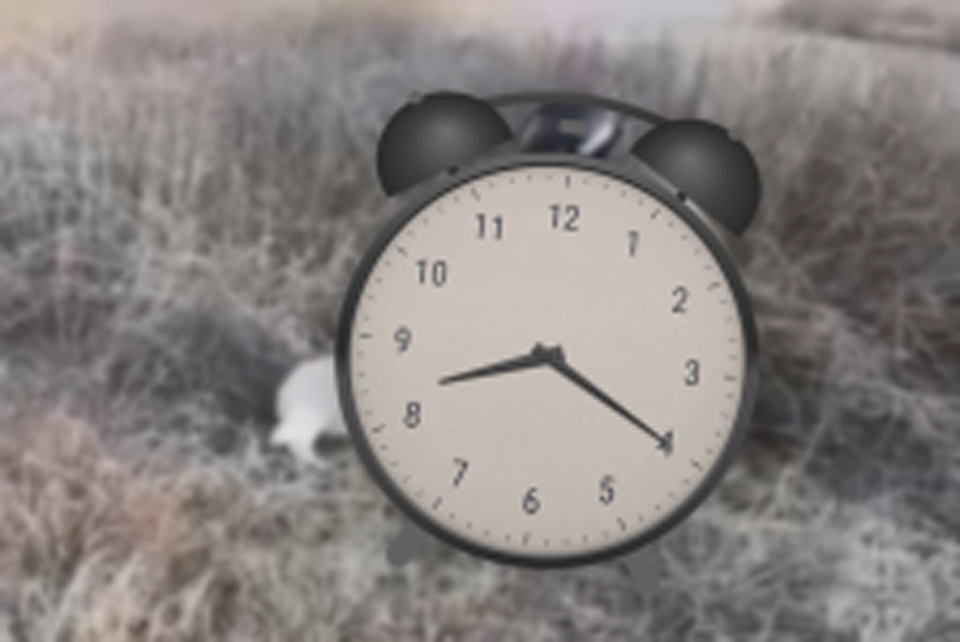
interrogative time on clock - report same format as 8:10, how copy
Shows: 8:20
